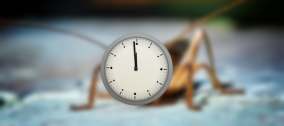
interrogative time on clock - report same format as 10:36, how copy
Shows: 11:59
